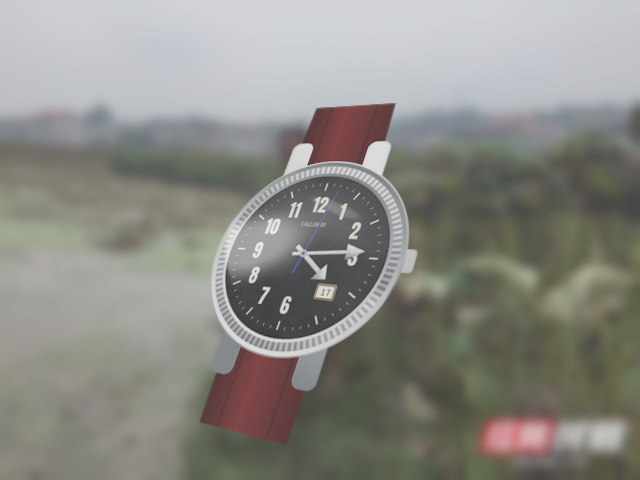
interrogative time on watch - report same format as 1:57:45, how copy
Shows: 4:14:02
